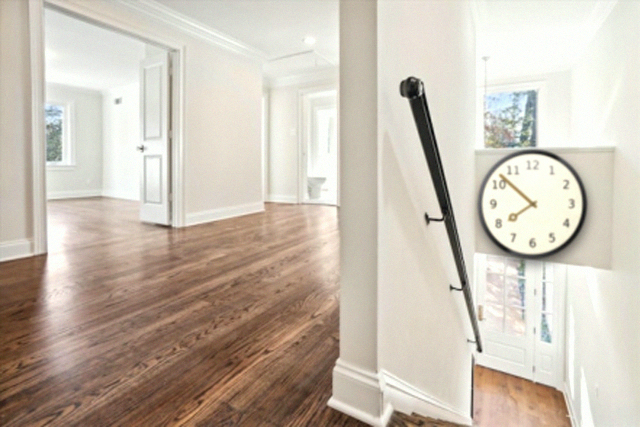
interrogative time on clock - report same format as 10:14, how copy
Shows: 7:52
